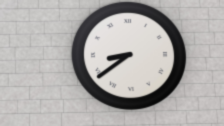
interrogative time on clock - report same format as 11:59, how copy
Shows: 8:39
